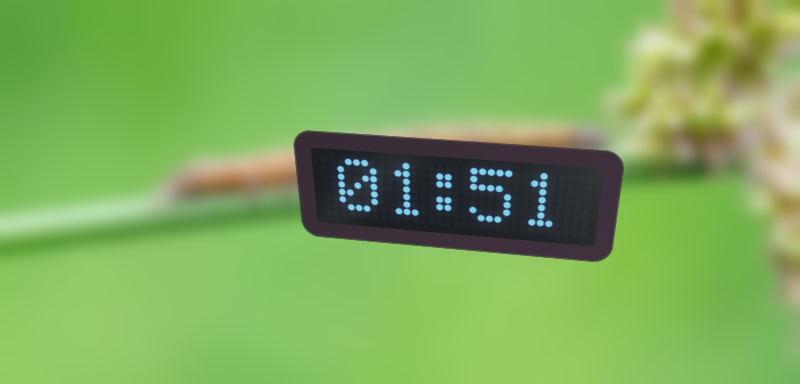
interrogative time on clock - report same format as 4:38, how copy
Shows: 1:51
